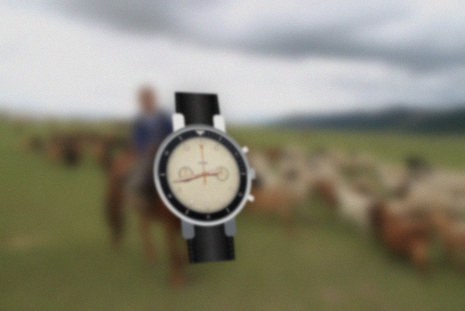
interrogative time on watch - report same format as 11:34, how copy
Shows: 2:43
